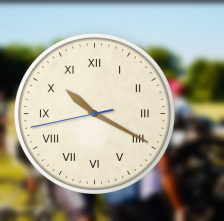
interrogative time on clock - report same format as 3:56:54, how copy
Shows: 10:19:43
